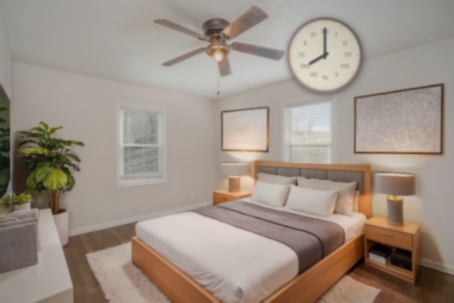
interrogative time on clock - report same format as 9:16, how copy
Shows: 8:00
